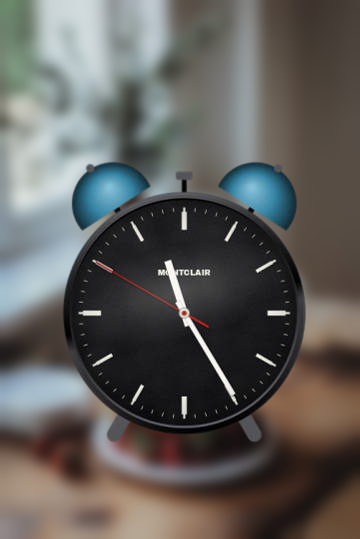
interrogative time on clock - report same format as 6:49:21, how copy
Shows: 11:24:50
